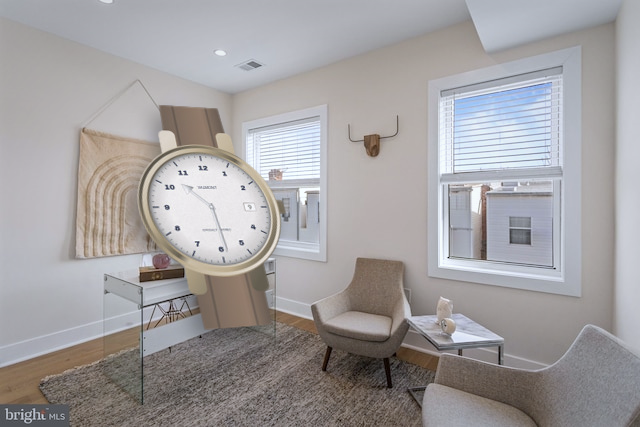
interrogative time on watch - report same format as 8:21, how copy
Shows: 10:29
